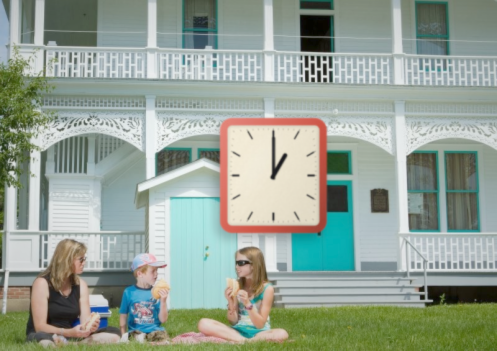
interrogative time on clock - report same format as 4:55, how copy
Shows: 1:00
